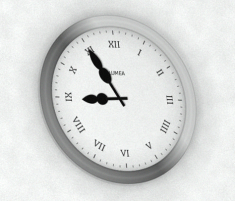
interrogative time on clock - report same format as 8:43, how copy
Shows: 8:55
